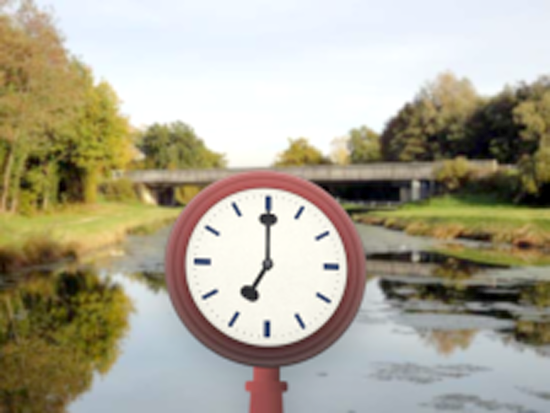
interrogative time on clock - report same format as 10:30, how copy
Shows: 7:00
